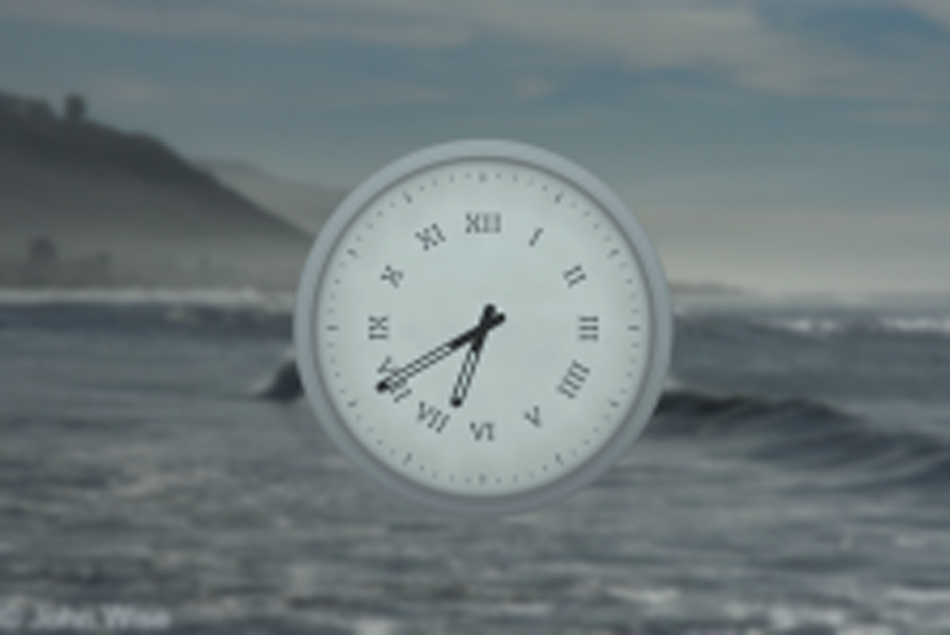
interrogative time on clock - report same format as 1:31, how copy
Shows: 6:40
